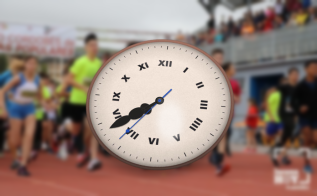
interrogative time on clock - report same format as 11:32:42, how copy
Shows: 7:38:36
